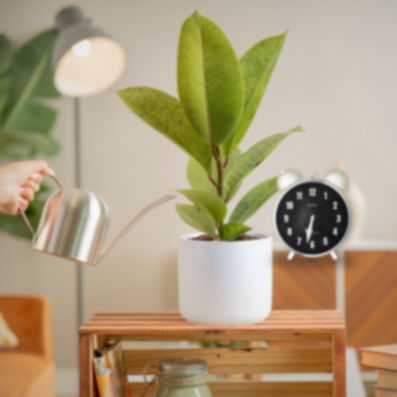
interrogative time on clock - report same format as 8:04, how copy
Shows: 6:32
